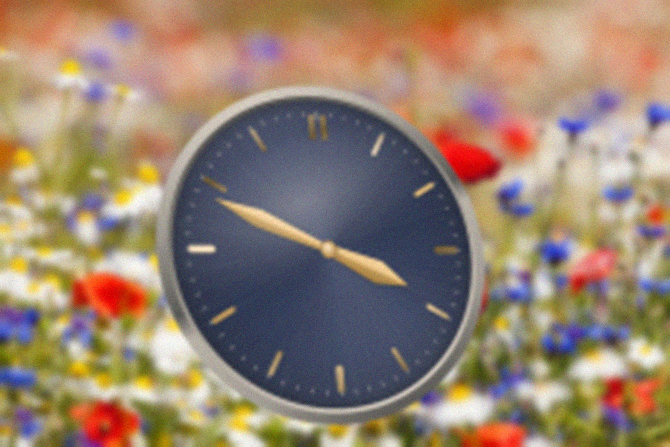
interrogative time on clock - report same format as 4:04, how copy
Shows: 3:49
